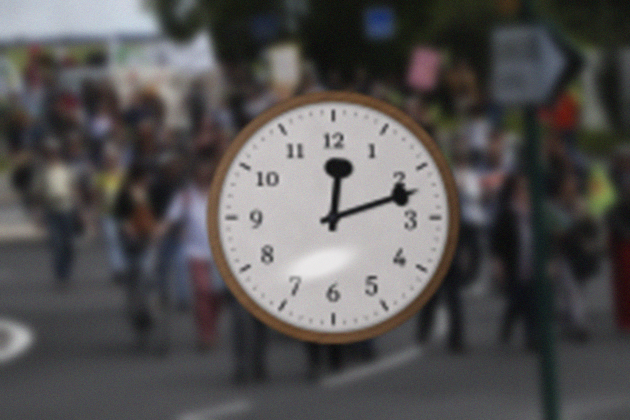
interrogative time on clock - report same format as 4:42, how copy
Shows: 12:12
